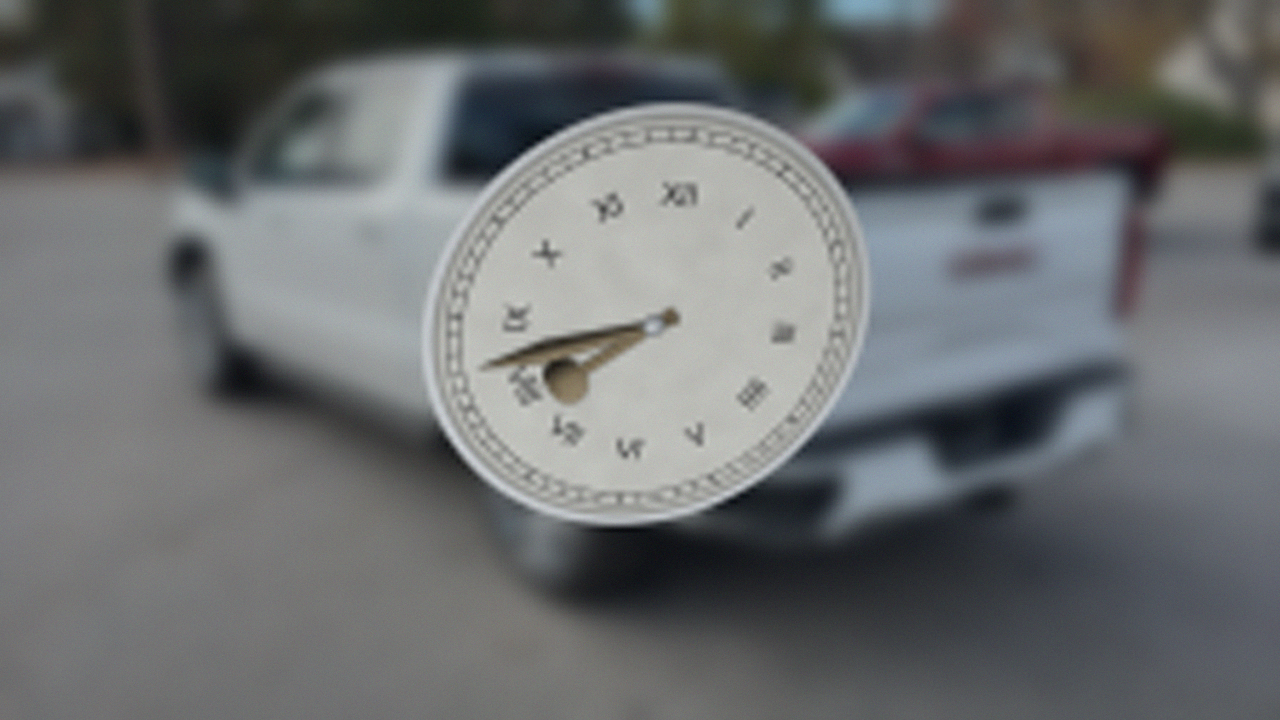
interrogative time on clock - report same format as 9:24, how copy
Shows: 7:42
